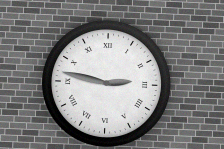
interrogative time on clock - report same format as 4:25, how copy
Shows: 2:47
